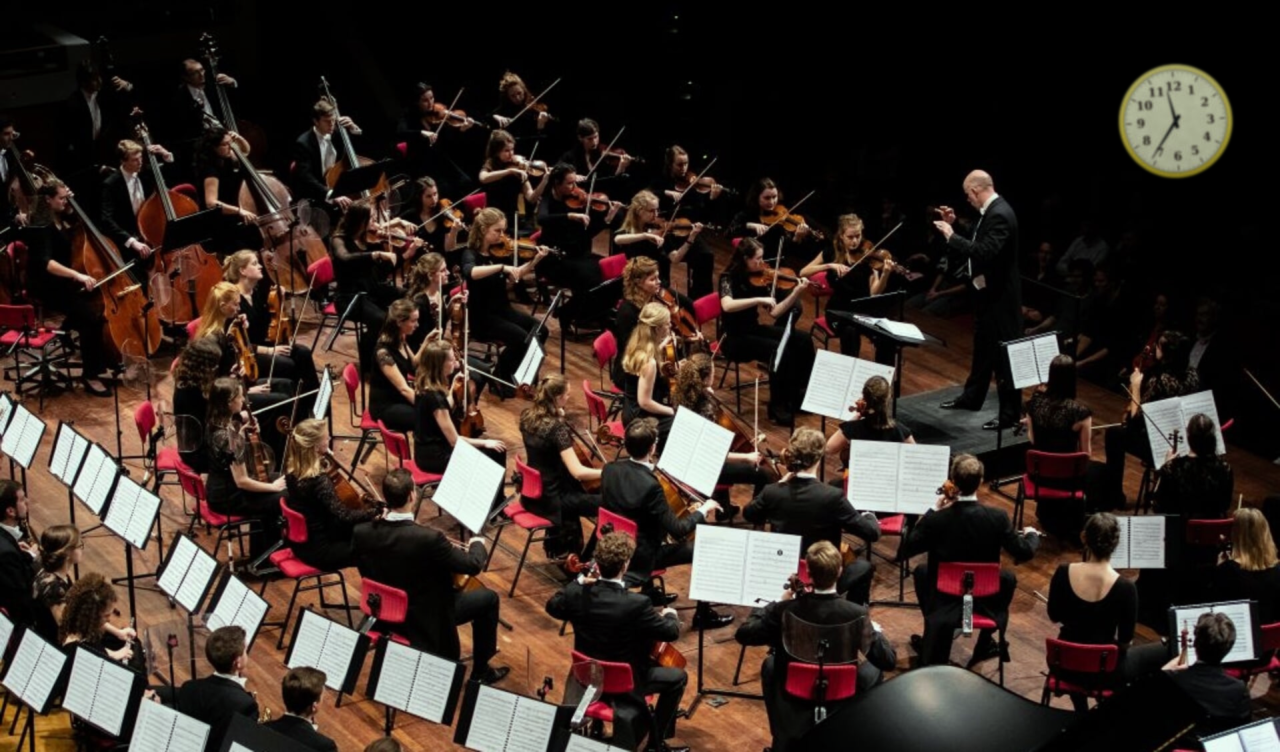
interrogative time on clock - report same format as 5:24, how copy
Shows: 11:36
